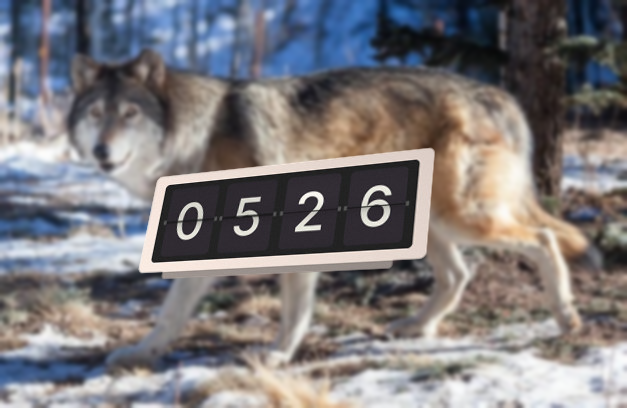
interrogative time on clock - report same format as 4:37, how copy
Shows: 5:26
